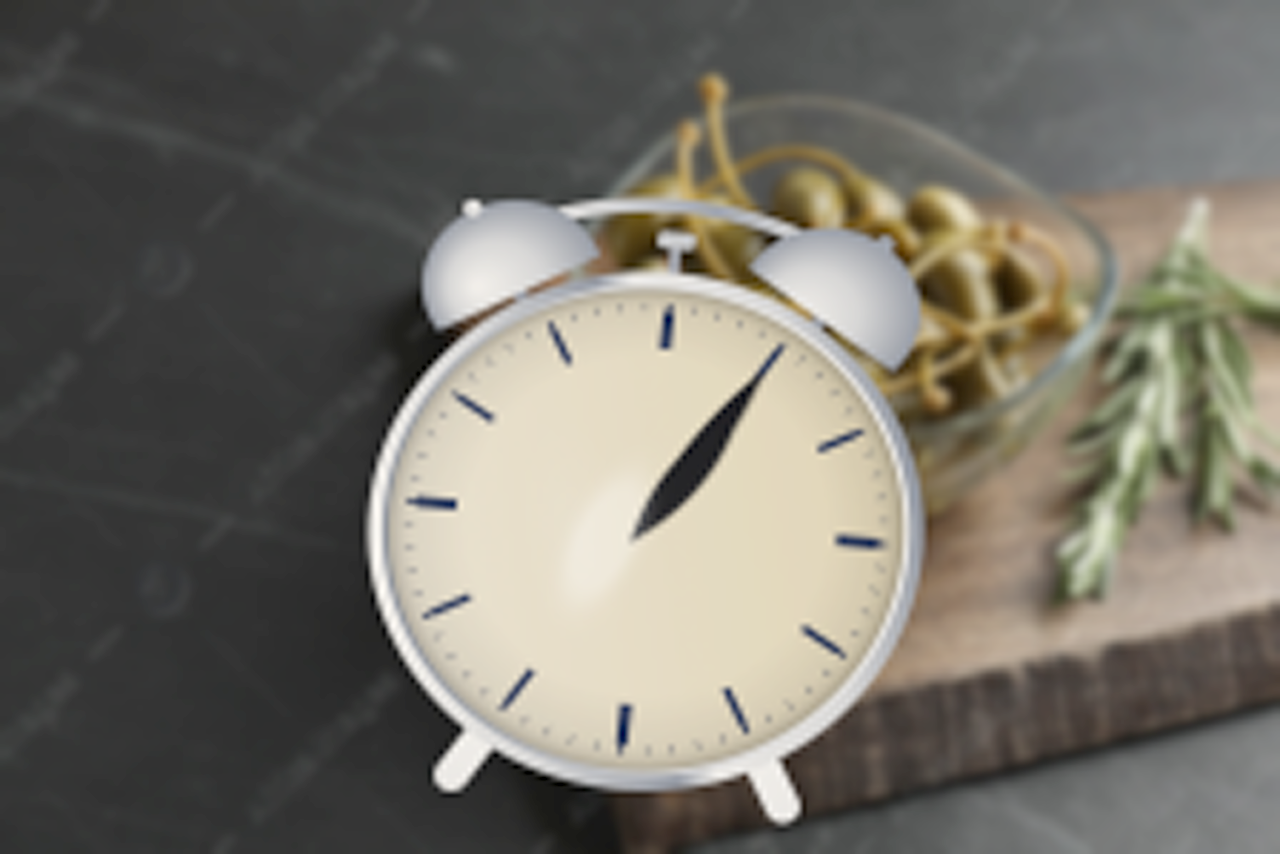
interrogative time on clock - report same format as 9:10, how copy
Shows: 1:05
